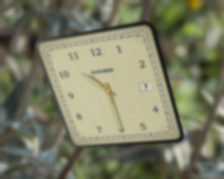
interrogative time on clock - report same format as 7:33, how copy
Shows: 10:30
